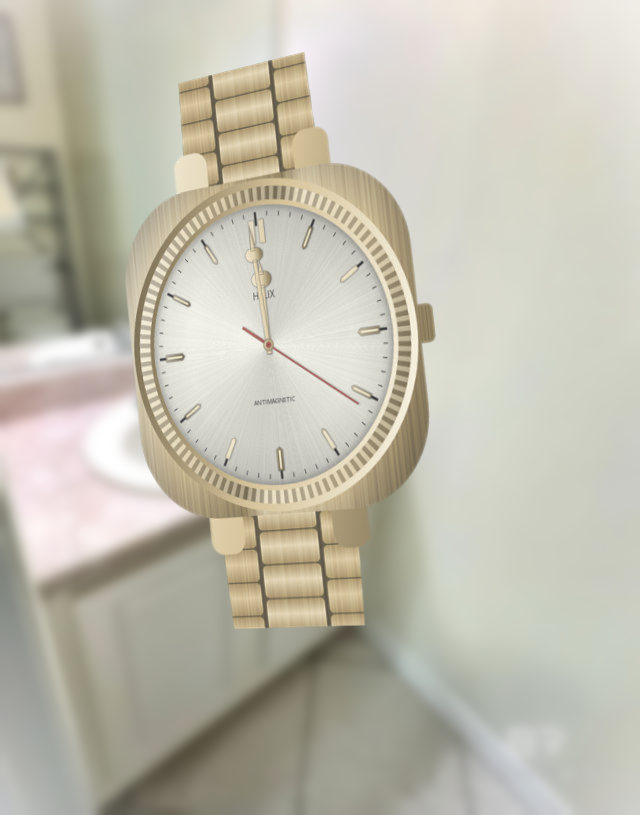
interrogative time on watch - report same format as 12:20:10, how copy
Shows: 11:59:21
